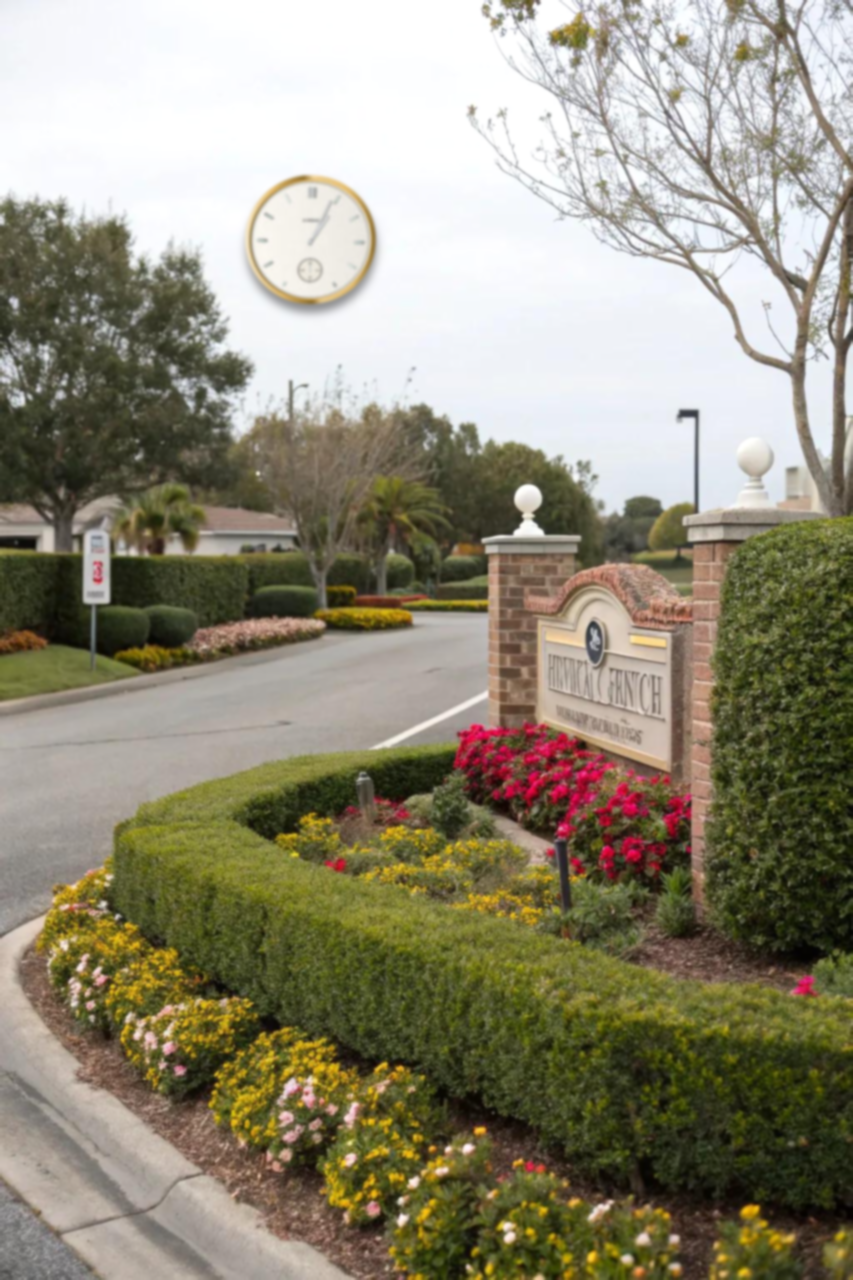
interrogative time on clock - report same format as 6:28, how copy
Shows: 1:04
